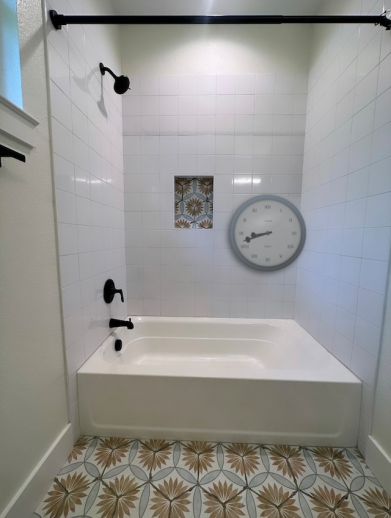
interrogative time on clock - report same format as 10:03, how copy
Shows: 8:42
